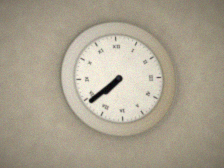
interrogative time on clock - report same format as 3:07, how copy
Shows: 7:39
